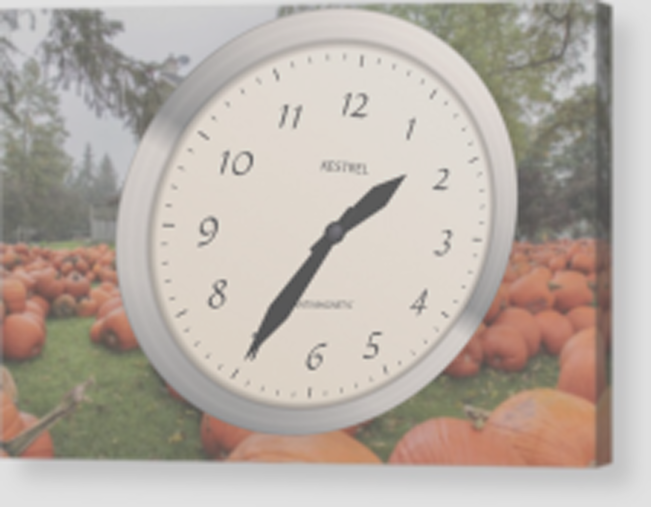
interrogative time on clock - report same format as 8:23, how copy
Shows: 1:35
